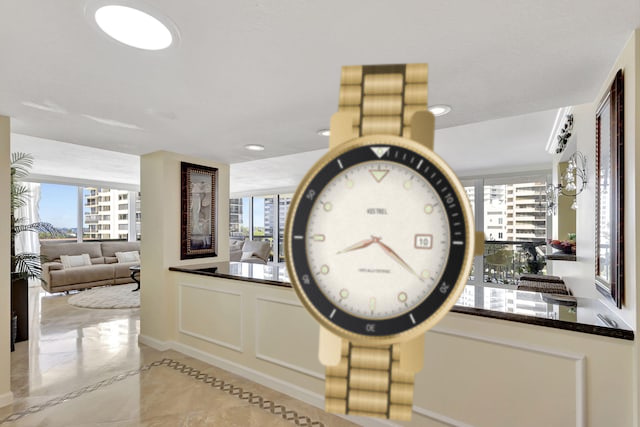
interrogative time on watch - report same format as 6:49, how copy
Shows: 8:21
